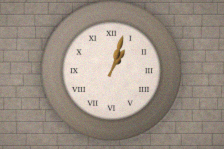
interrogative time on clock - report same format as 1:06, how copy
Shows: 1:03
